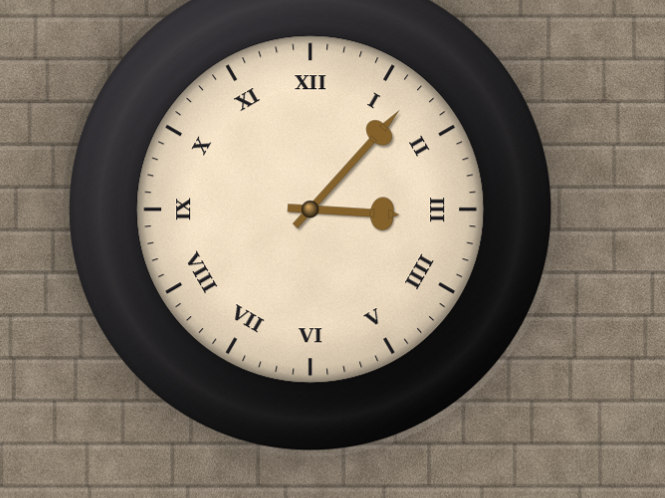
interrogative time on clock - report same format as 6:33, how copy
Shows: 3:07
